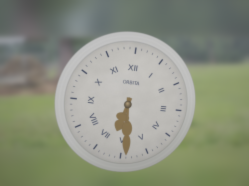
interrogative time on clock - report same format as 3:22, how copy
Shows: 6:29
